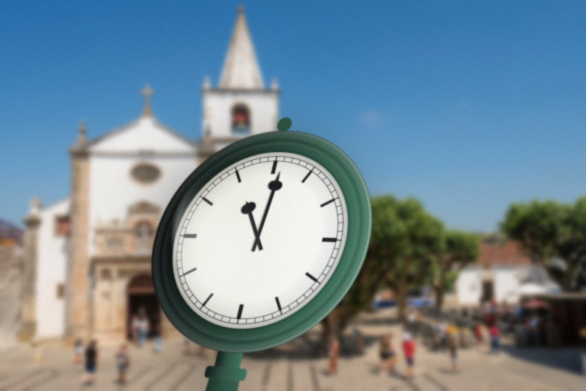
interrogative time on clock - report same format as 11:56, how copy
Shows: 11:01
